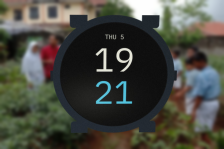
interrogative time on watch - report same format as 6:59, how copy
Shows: 19:21
